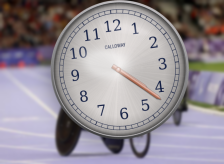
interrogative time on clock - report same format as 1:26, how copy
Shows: 4:22
